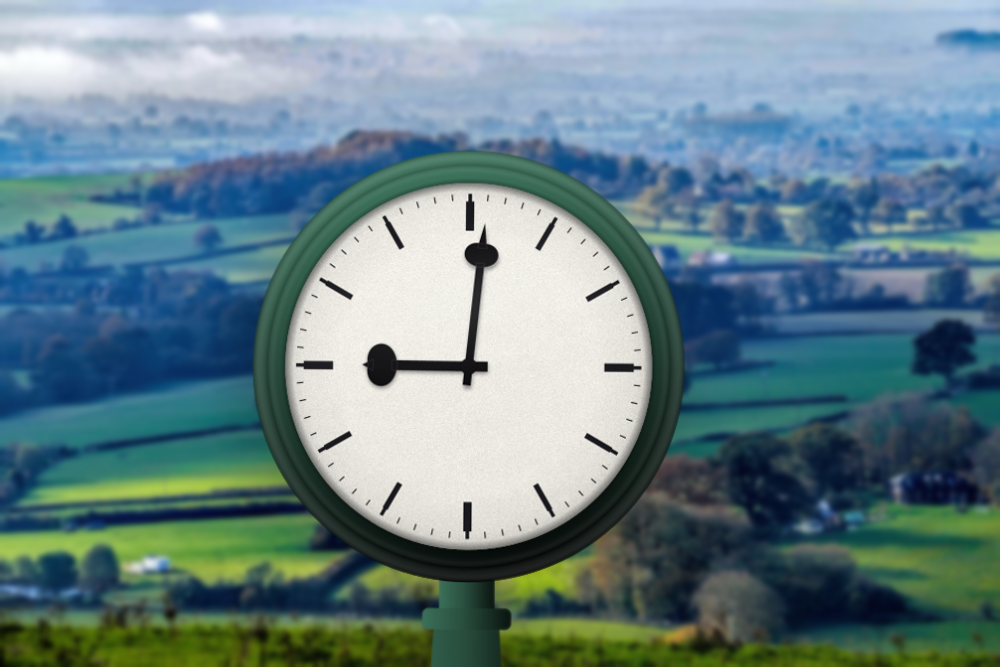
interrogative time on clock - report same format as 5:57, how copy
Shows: 9:01
